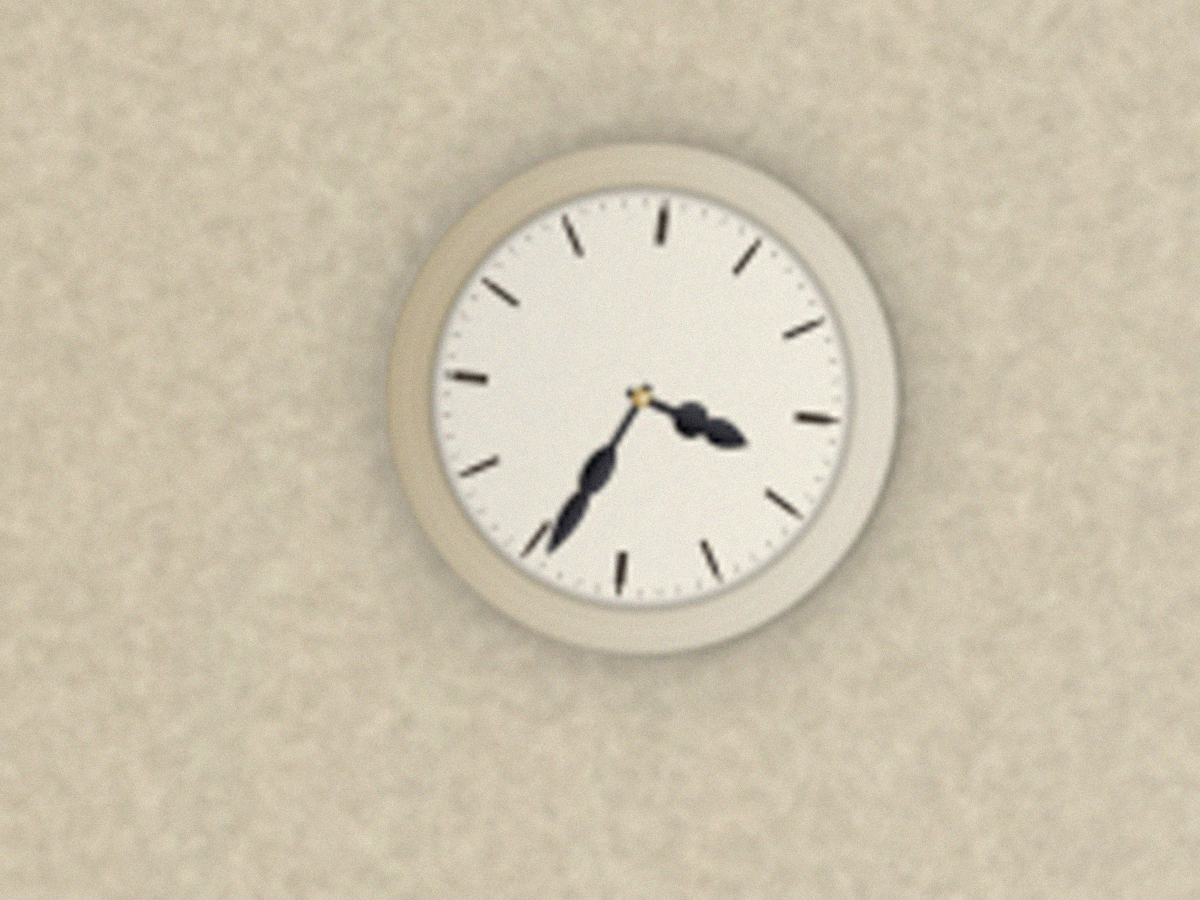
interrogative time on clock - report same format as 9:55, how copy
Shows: 3:34
